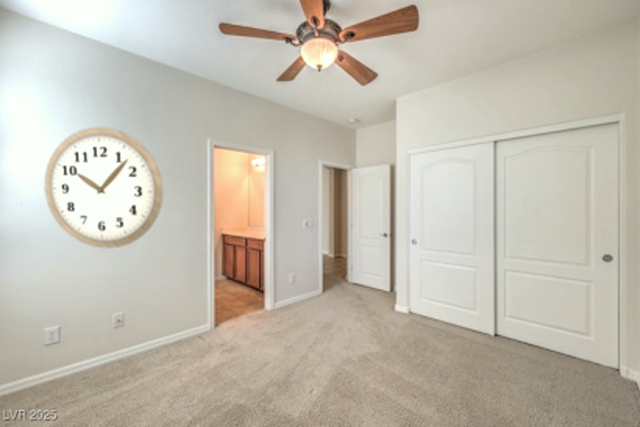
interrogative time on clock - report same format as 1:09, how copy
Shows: 10:07
